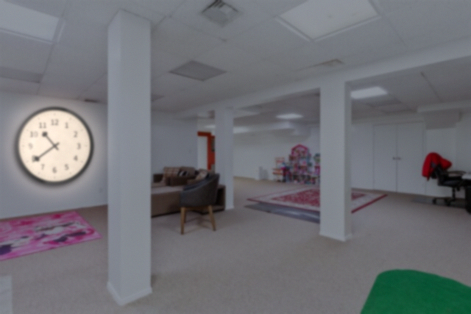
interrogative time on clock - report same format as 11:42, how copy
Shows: 10:39
